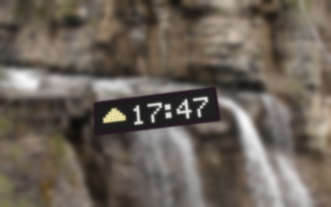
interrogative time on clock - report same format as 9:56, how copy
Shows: 17:47
